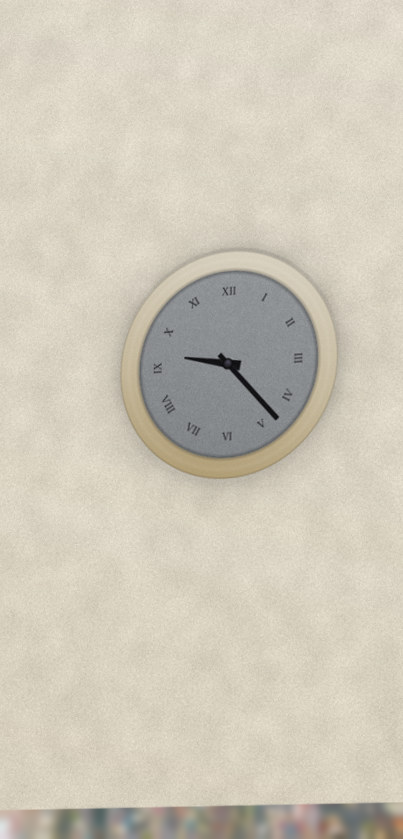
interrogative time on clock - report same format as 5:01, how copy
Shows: 9:23
